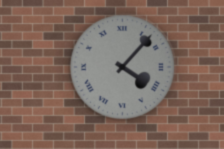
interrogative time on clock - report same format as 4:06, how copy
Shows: 4:07
